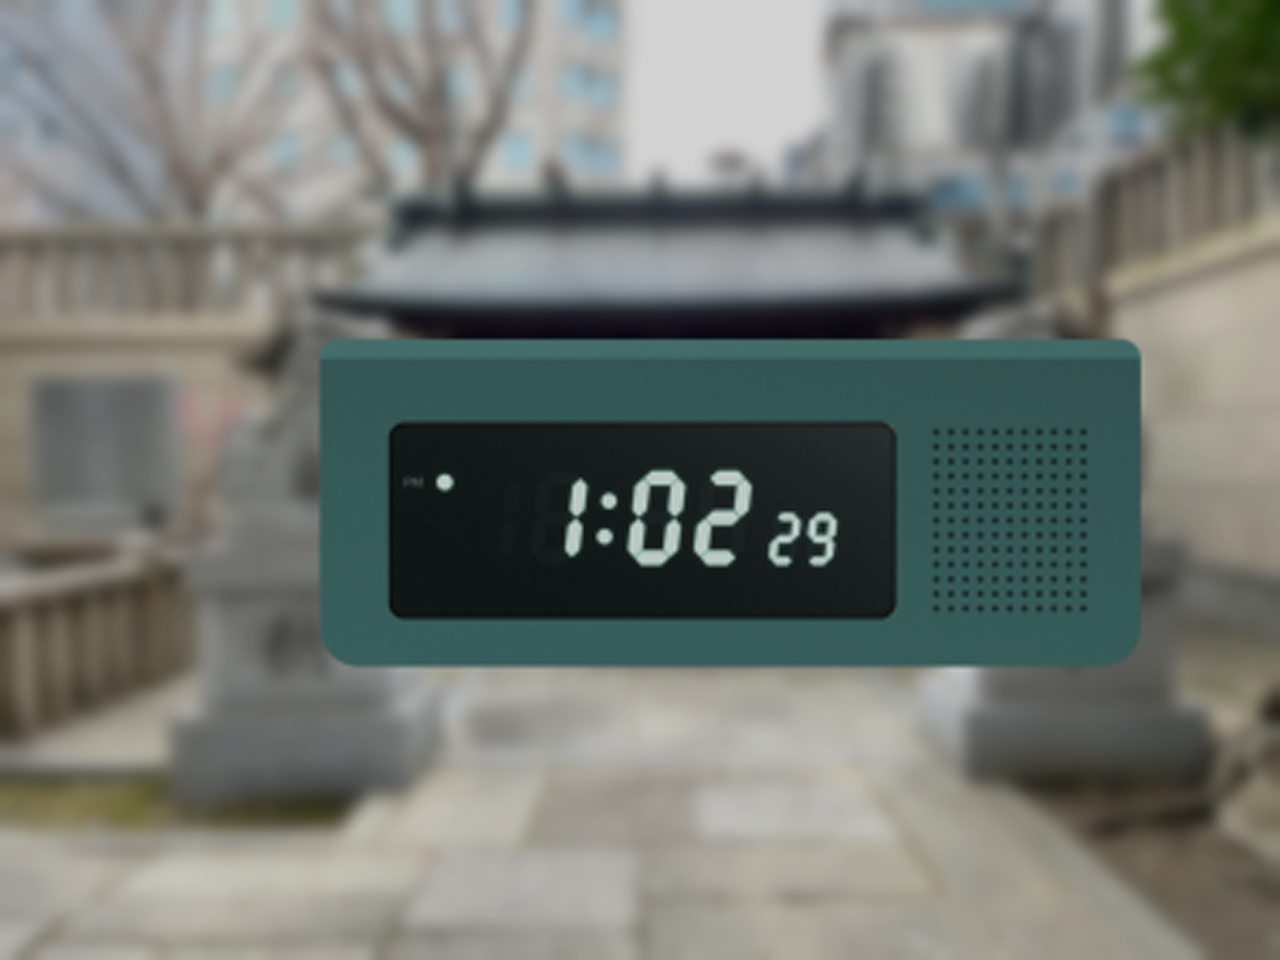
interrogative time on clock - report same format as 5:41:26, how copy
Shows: 1:02:29
